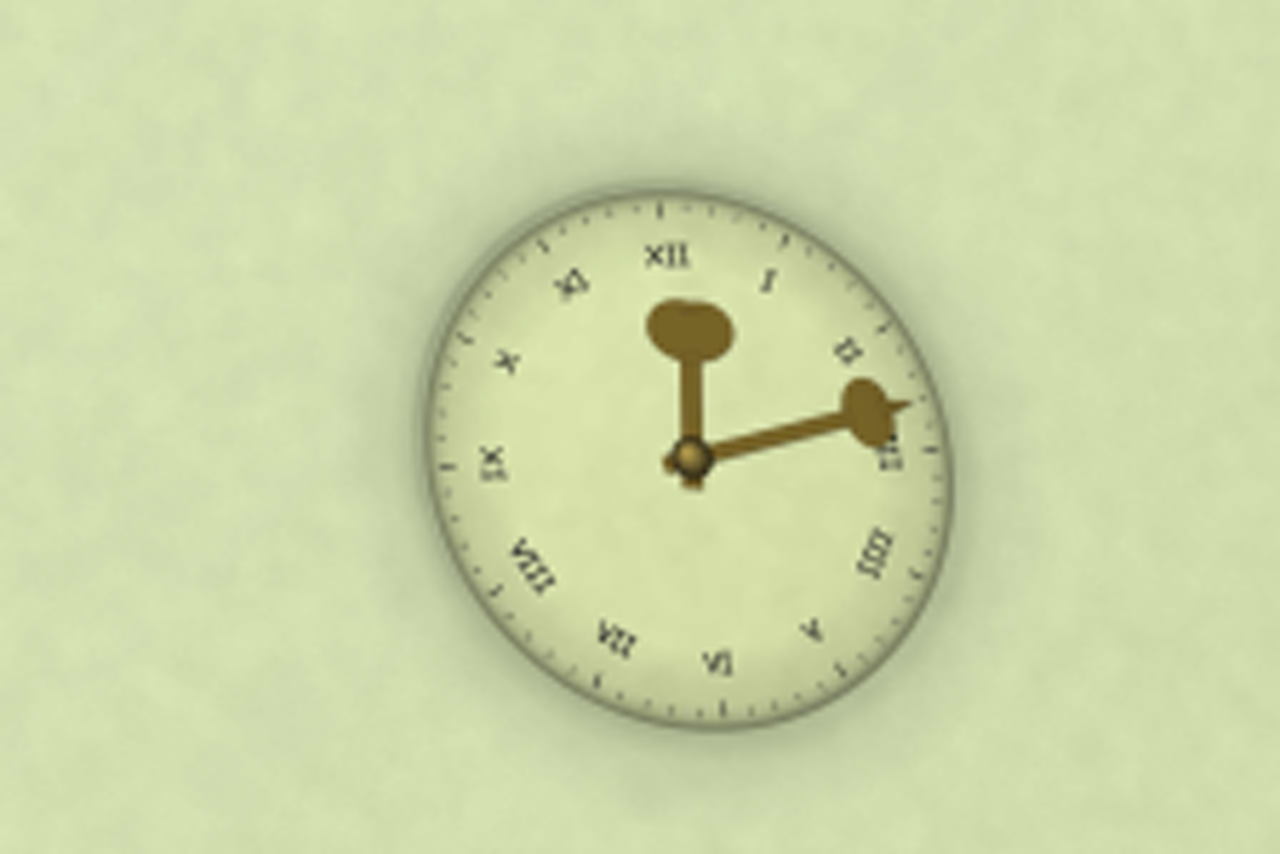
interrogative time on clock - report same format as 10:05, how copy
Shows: 12:13
